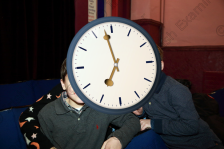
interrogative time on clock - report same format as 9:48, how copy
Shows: 6:58
